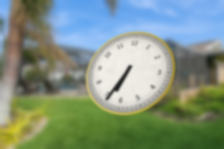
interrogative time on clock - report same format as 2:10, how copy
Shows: 6:34
